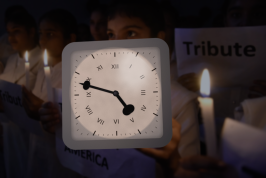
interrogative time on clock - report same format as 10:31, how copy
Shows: 4:48
